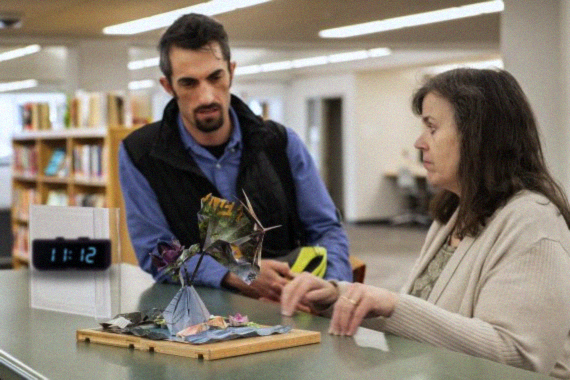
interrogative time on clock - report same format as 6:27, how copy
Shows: 11:12
